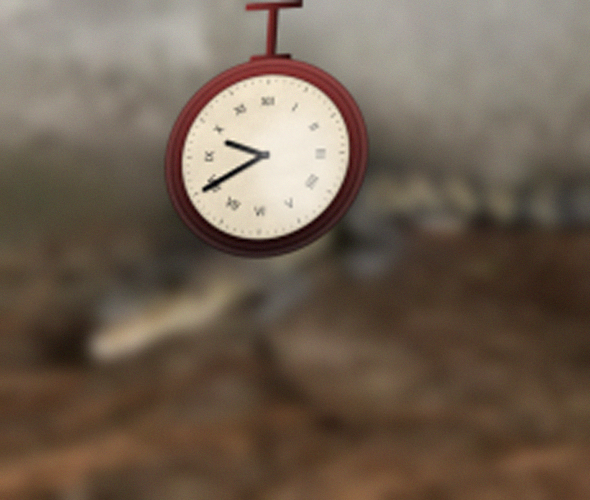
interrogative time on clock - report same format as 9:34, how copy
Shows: 9:40
